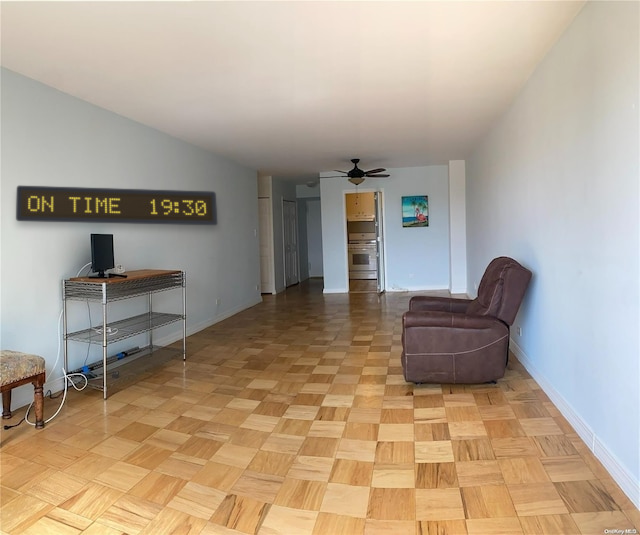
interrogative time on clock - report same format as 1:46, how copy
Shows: 19:30
